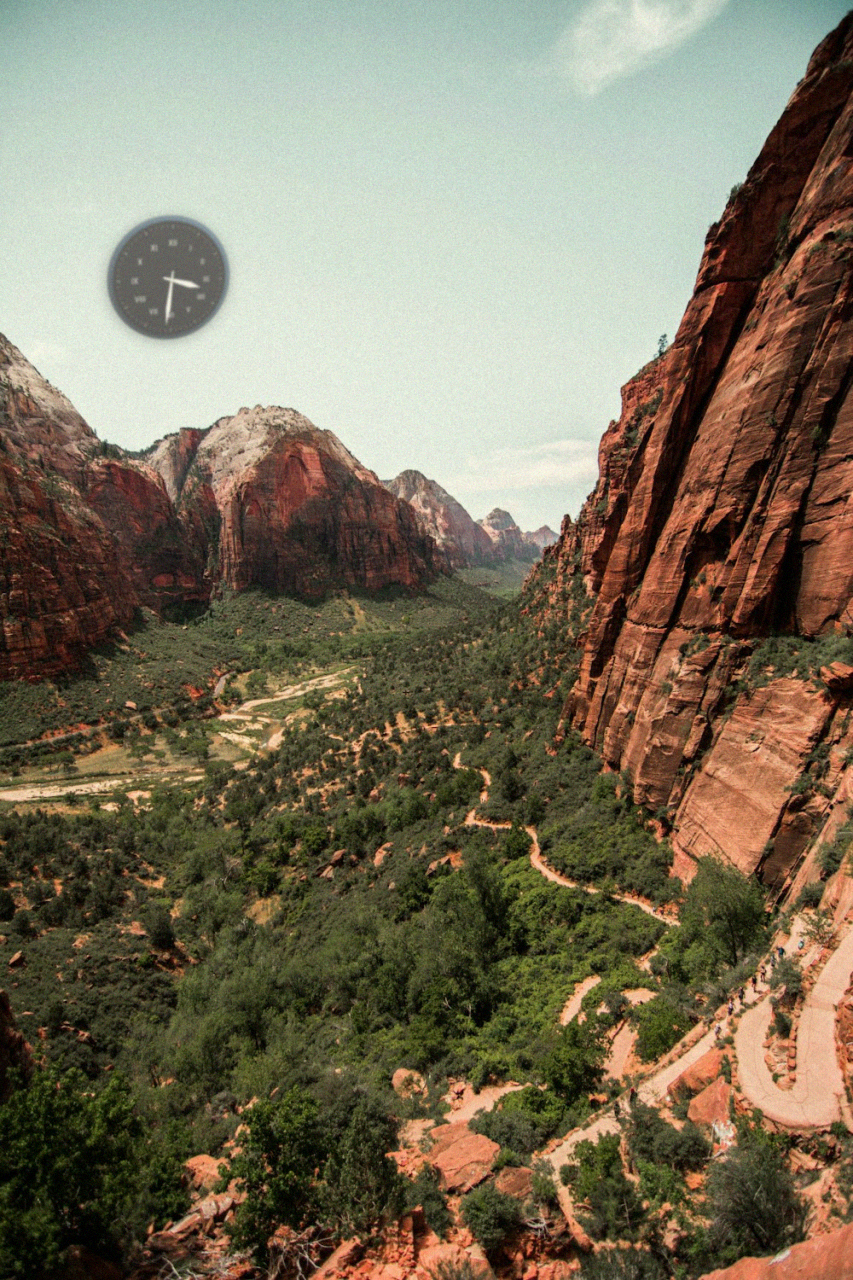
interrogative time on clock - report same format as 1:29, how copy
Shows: 3:31
